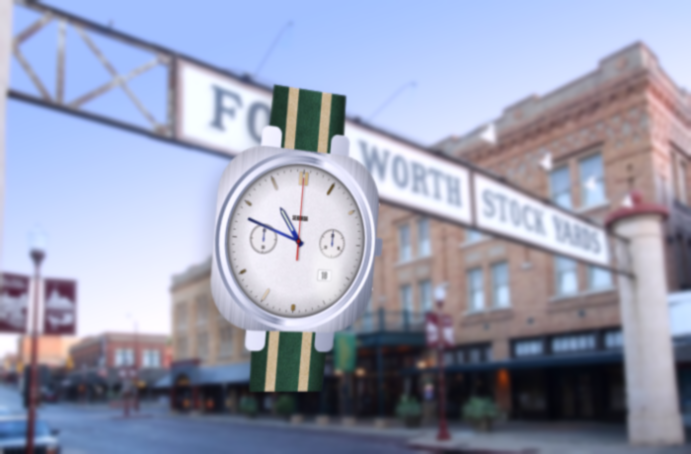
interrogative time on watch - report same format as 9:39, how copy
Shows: 10:48
